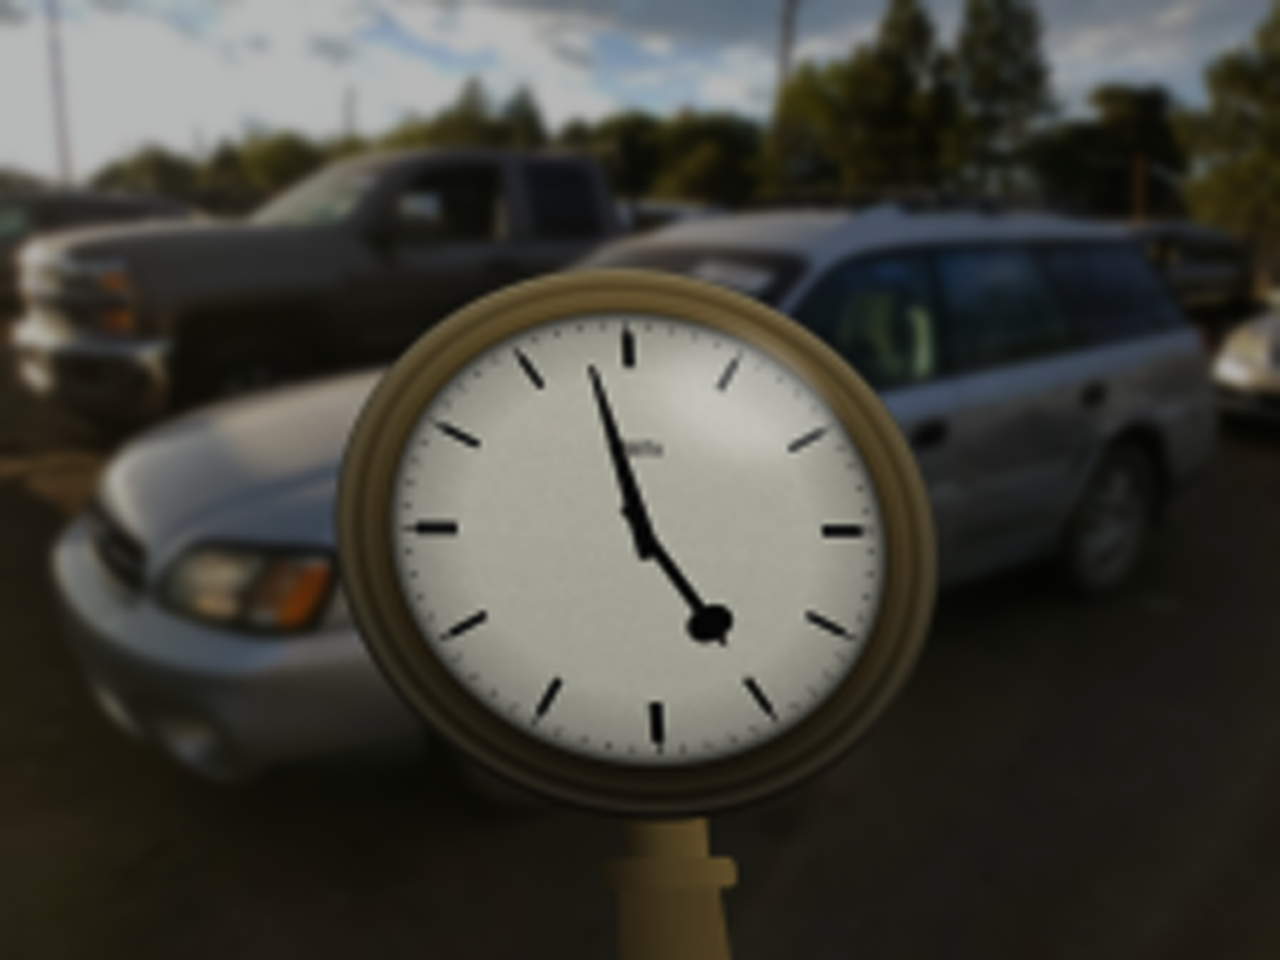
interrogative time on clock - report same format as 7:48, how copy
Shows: 4:58
